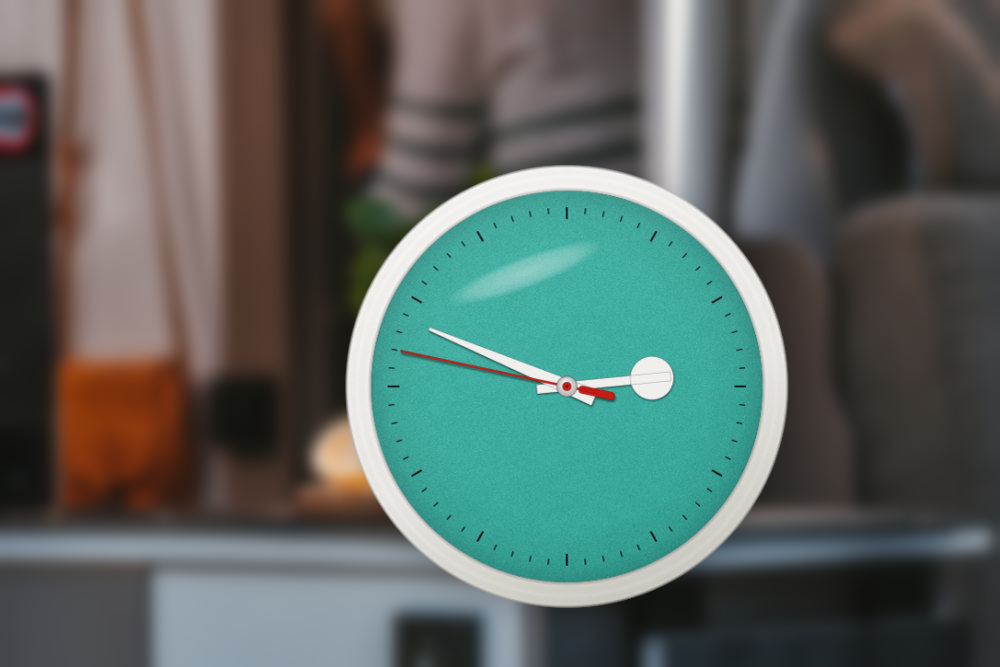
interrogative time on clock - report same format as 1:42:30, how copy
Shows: 2:48:47
